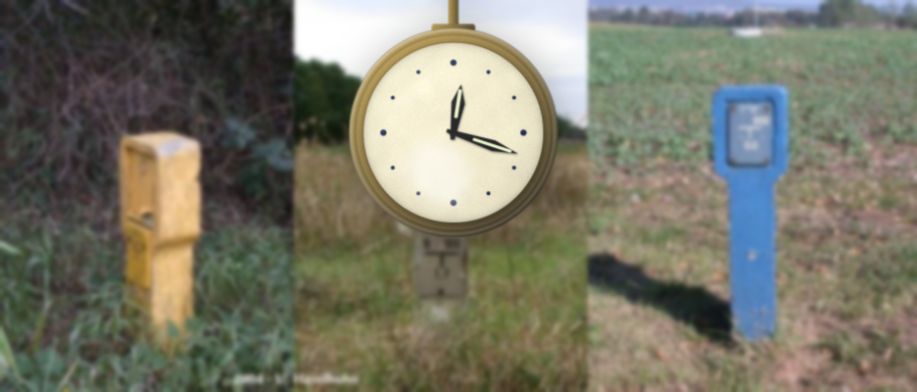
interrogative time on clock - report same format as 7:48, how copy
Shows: 12:18
